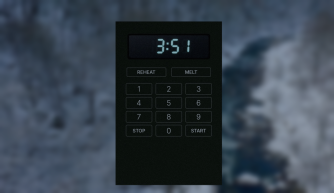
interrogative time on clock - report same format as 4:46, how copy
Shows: 3:51
